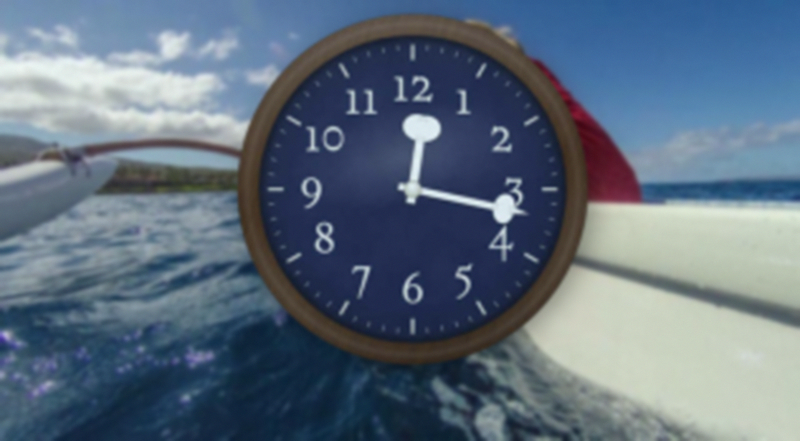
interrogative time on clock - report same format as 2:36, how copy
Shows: 12:17
